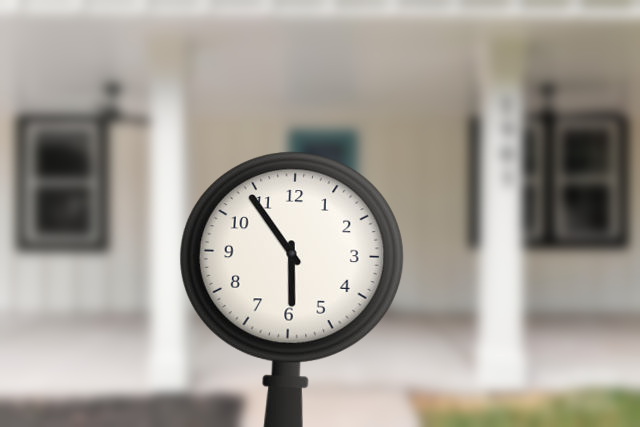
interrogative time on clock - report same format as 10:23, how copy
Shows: 5:54
